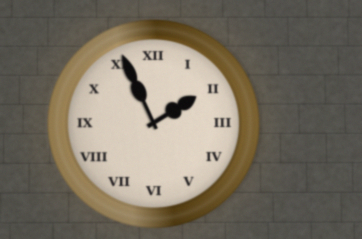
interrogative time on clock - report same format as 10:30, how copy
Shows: 1:56
